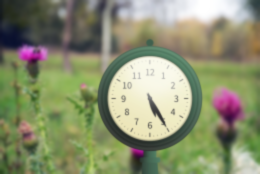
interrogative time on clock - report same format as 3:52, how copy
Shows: 5:25
